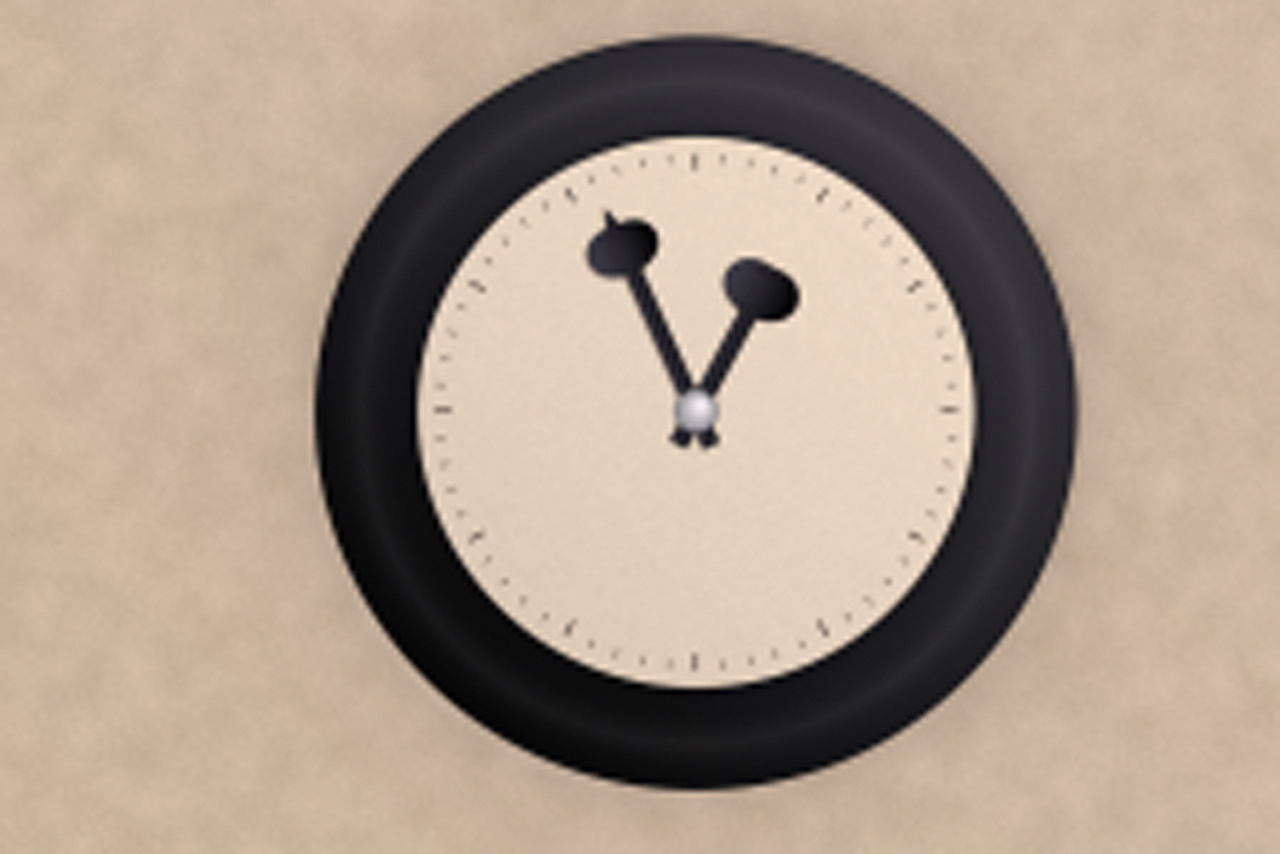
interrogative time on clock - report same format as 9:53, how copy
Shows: 12:56
